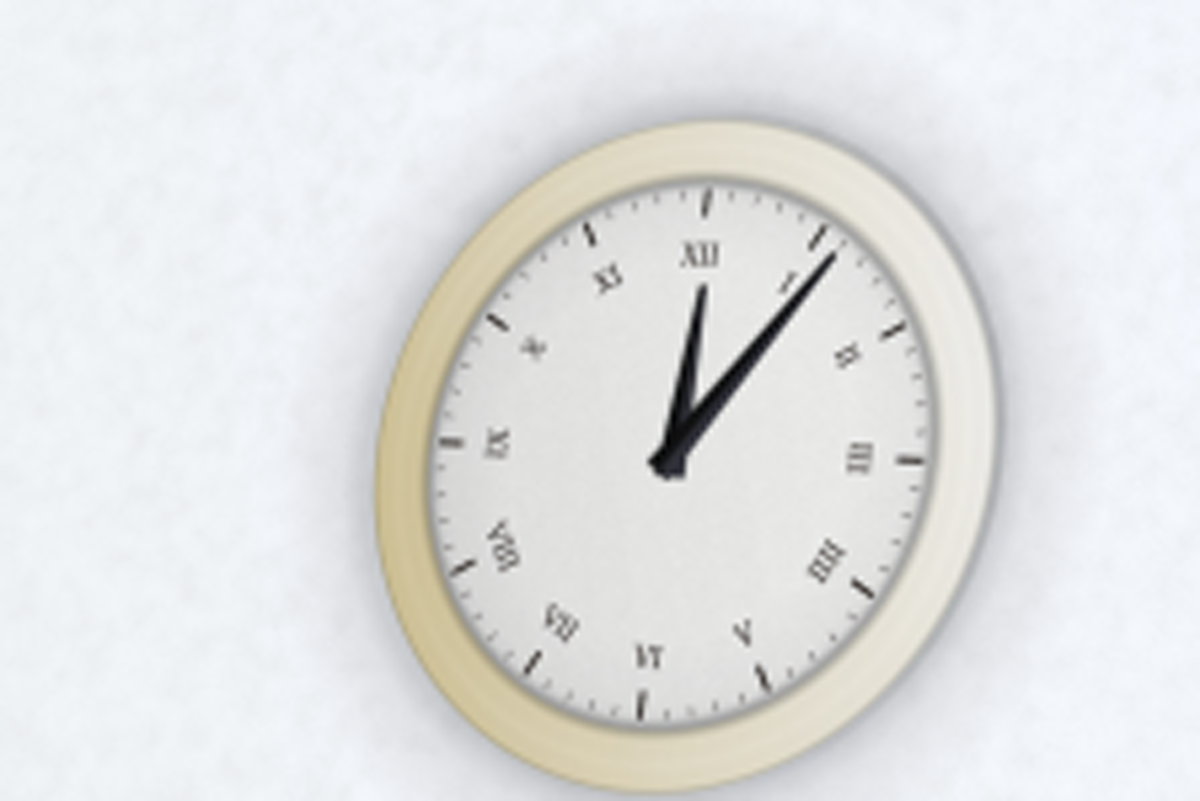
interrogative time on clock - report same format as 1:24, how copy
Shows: 12:06
